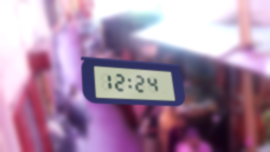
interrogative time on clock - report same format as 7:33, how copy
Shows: 12:24
